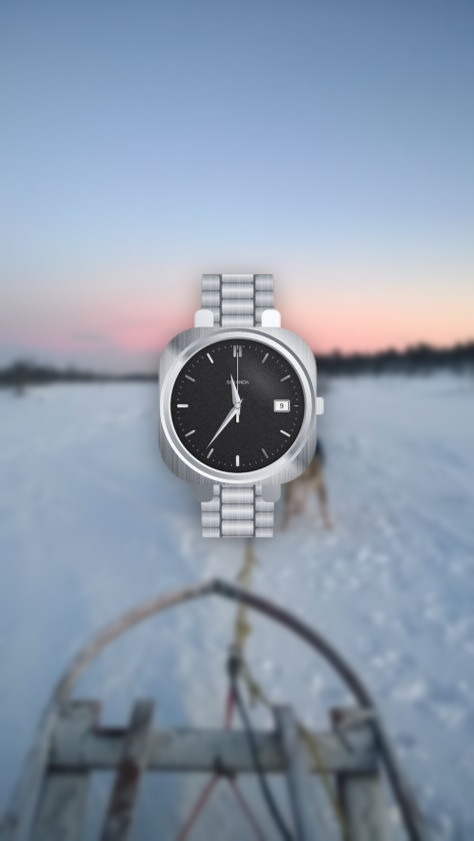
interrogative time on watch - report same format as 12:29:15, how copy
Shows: 11:36:00
